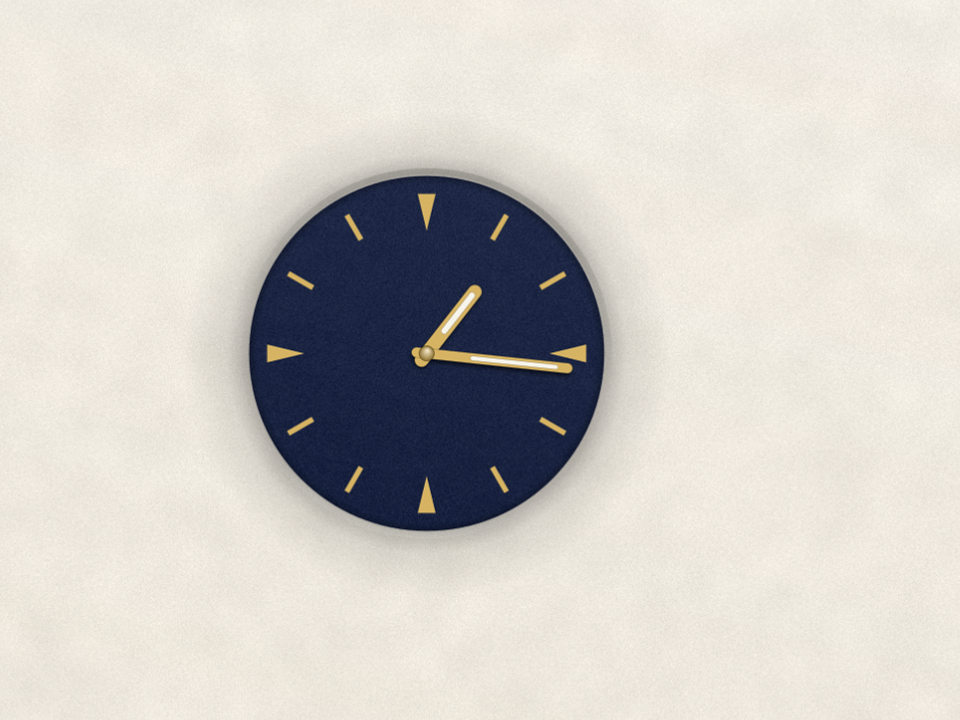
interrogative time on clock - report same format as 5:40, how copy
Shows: 1:16
